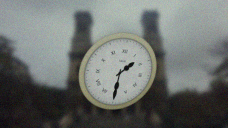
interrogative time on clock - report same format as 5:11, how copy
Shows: 1:30
